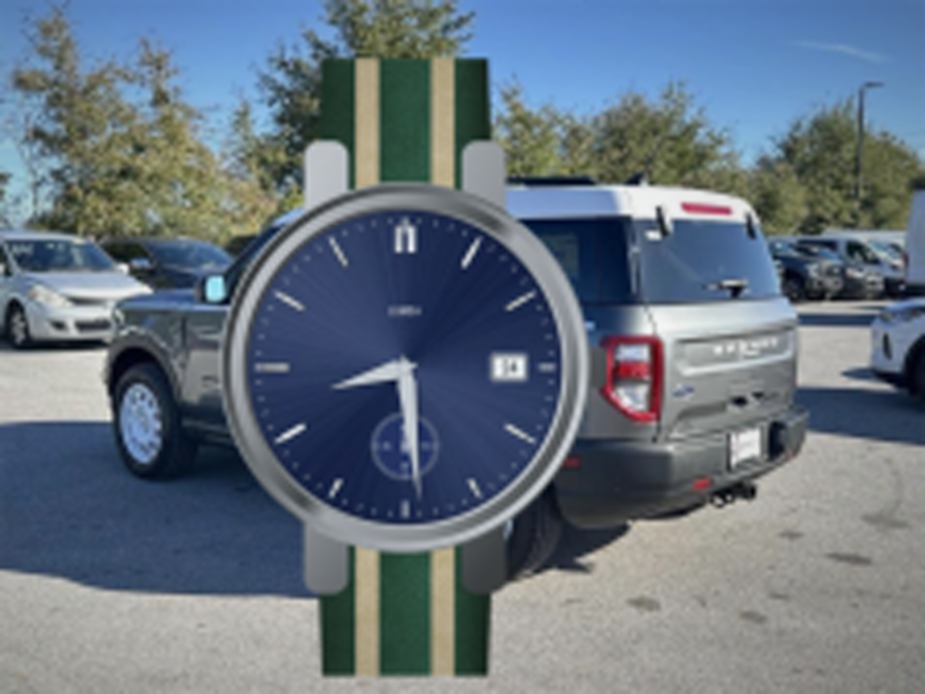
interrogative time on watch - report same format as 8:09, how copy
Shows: 8:29
